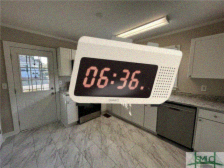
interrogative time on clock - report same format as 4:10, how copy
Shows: 6:36
